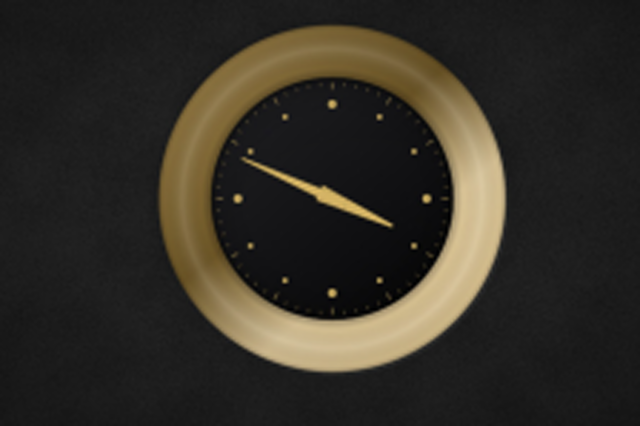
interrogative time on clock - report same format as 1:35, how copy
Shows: 3:49
